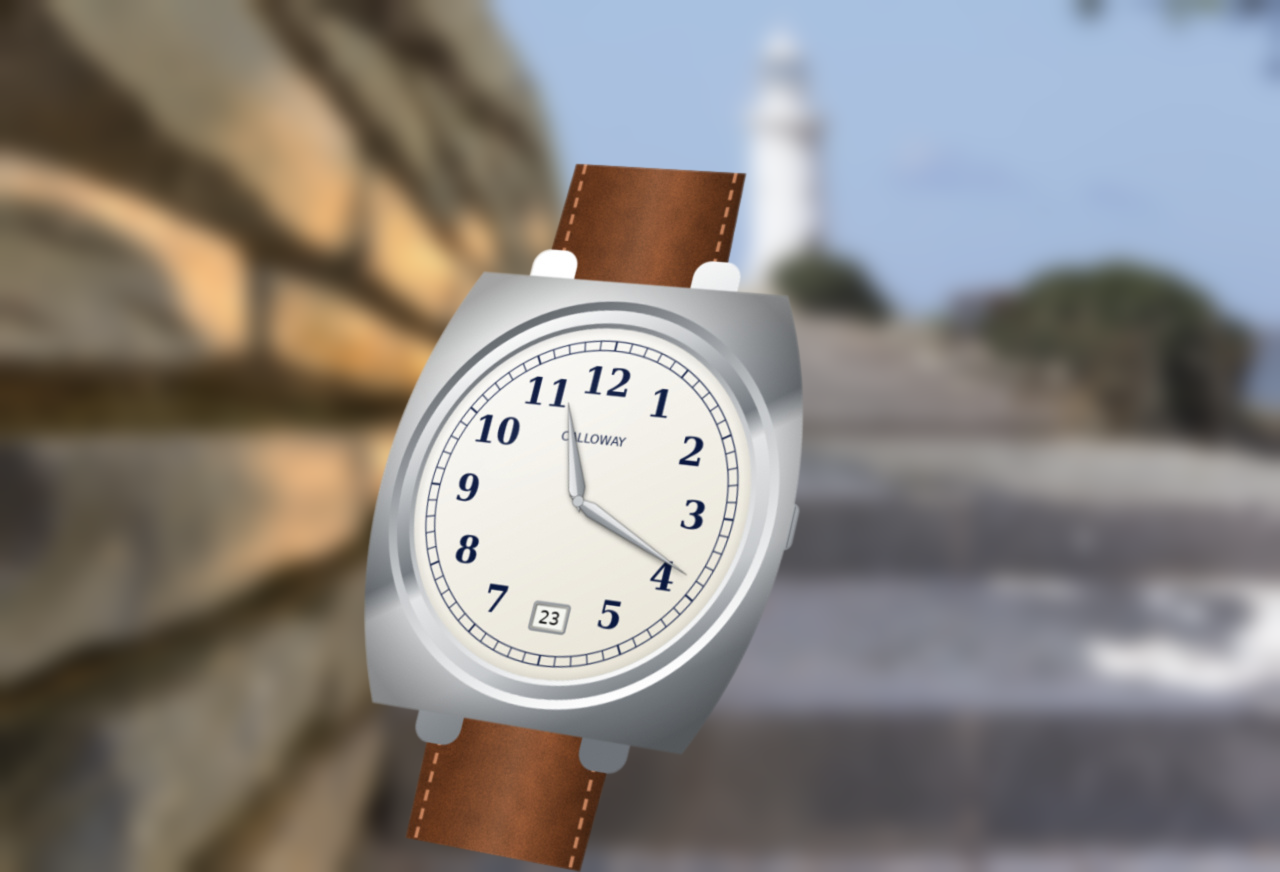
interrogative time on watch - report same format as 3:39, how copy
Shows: 11:19
